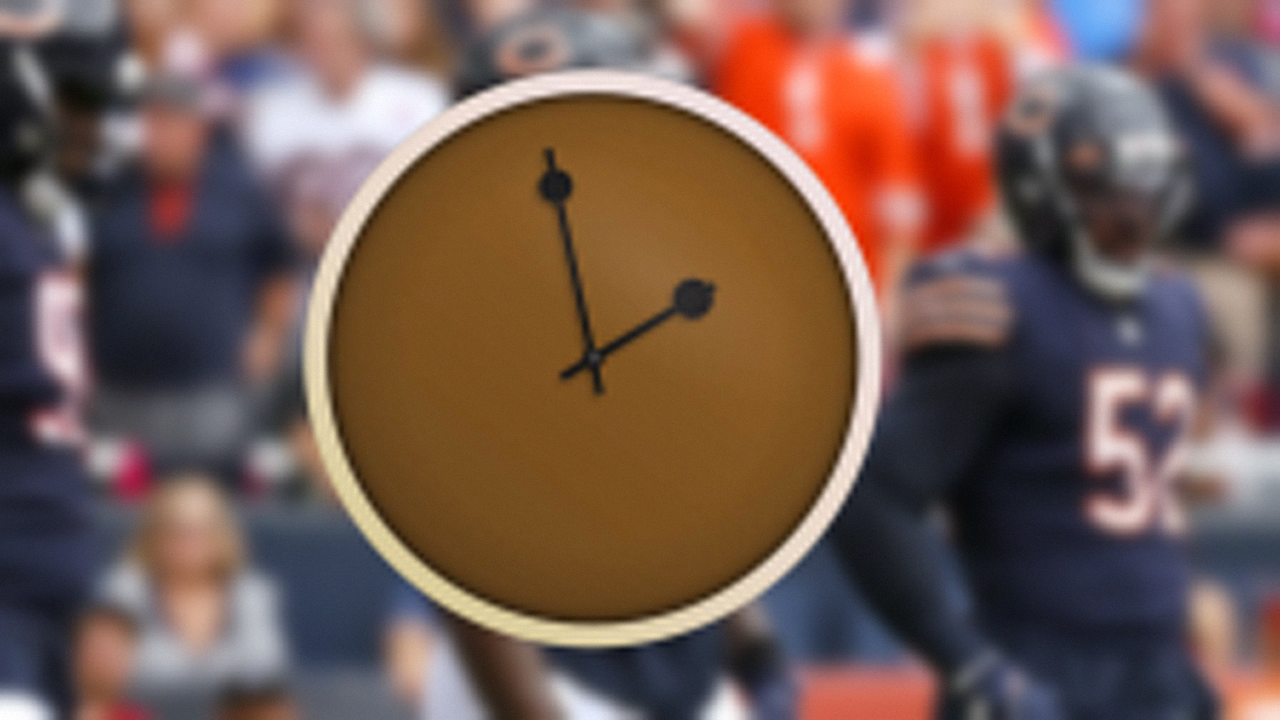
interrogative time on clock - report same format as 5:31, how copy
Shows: 1:58
